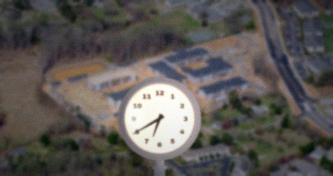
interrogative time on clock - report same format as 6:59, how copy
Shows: 6:40
